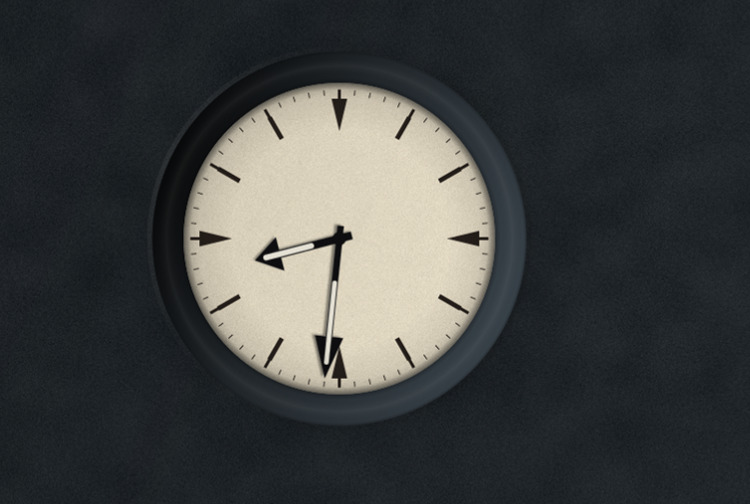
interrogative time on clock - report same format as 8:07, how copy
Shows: 8:31
